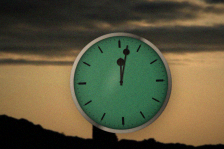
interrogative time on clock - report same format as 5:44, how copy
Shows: 12:02
